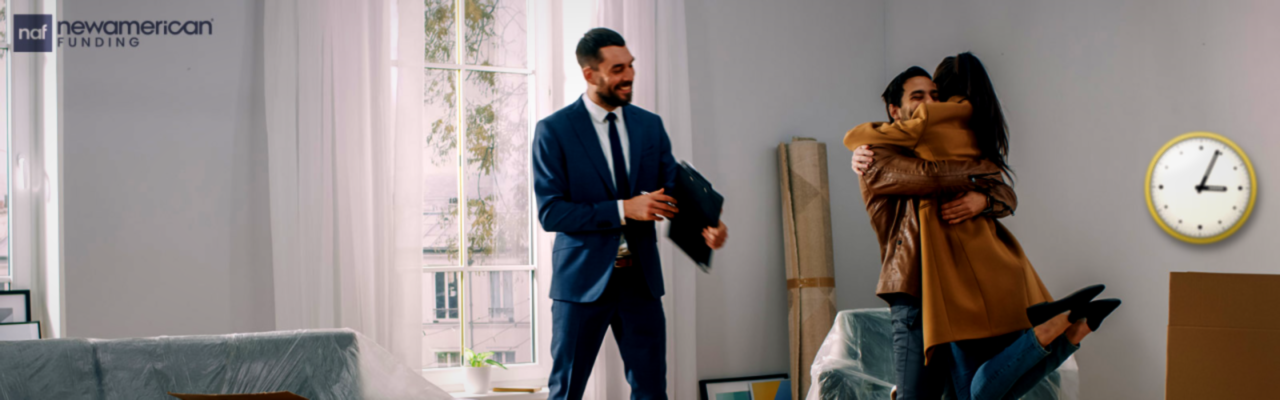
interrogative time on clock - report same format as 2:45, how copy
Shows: 3:04
